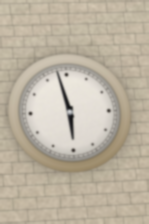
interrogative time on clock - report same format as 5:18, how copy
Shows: 5:58
